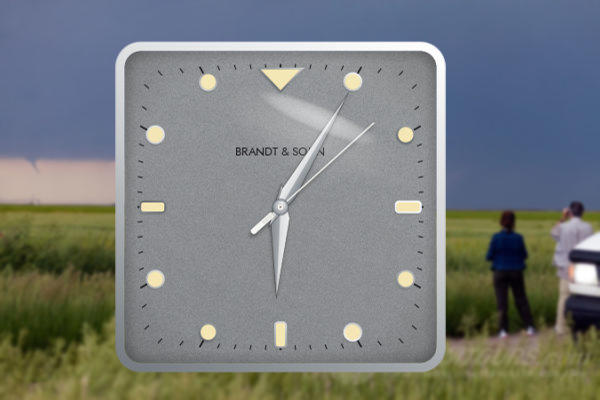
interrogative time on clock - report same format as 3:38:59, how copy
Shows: 6:05:08
